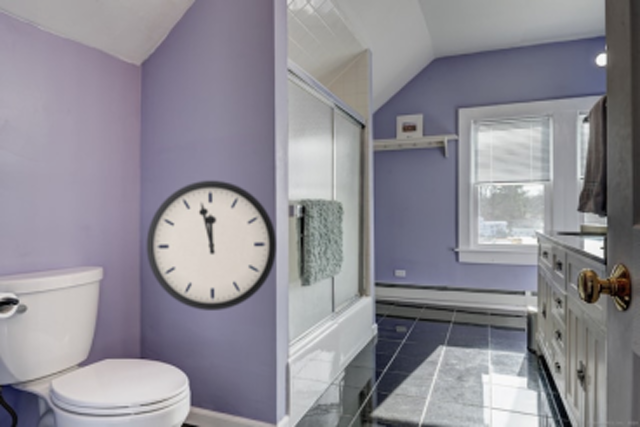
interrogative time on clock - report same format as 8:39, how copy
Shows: 11:58
